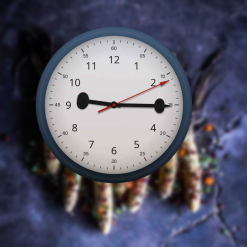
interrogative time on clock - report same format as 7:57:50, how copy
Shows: 9:15:11
